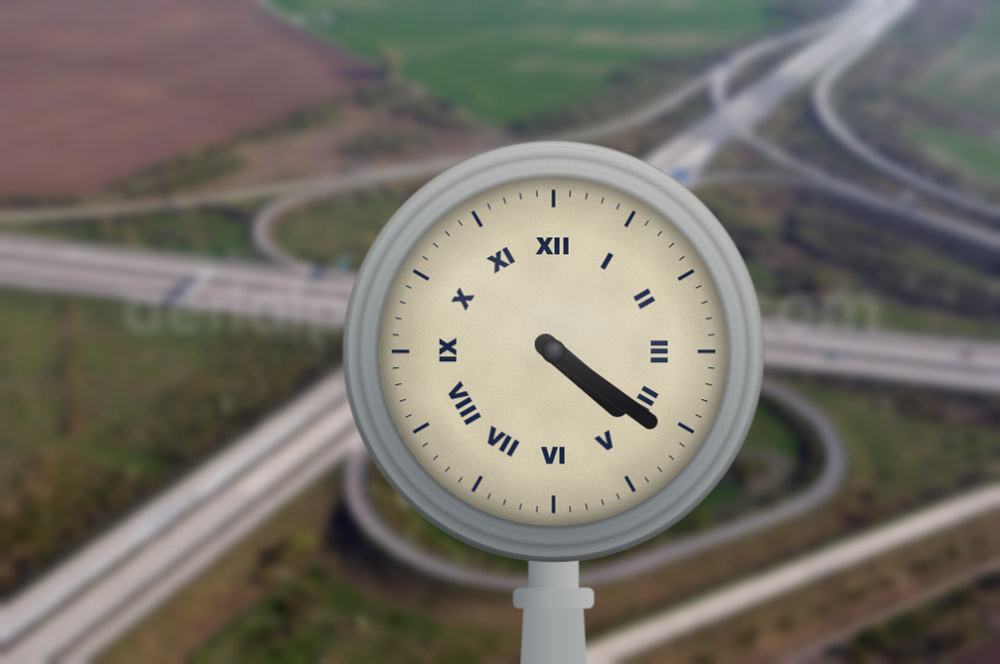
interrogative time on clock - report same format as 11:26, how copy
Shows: 4:21
